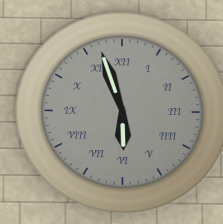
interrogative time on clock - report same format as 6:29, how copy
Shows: 5:57
